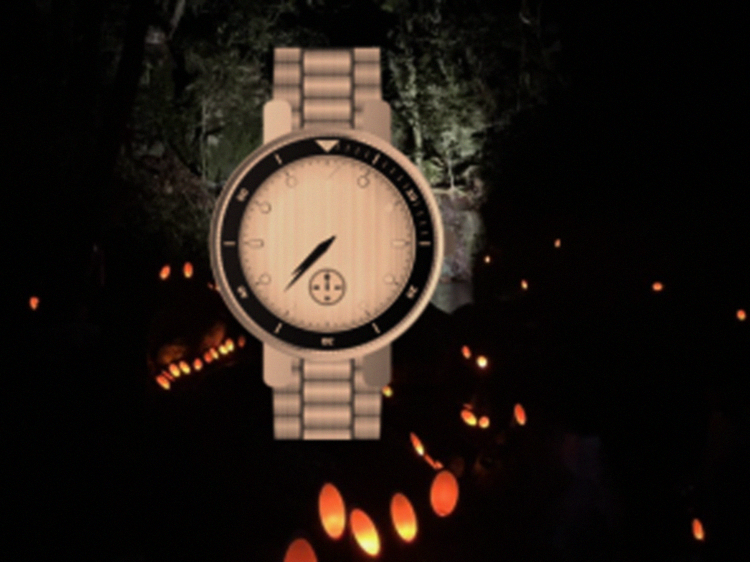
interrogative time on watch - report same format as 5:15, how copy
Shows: 7:37
